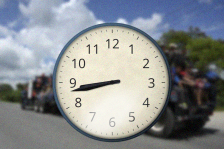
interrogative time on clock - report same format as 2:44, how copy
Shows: 8:43
